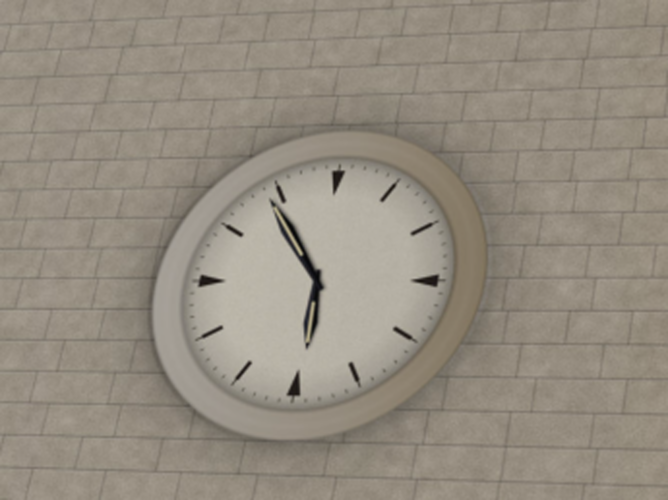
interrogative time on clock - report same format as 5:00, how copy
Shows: 5:54
